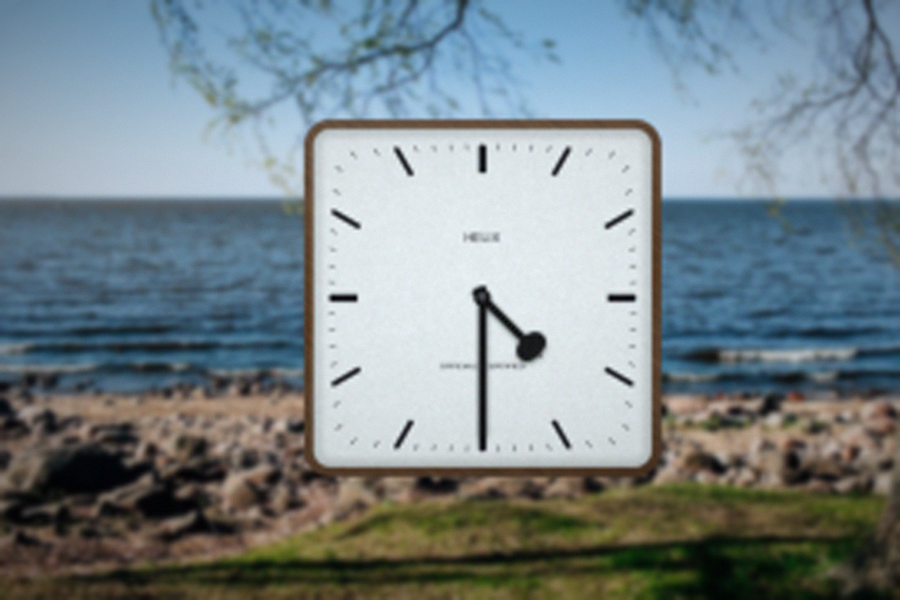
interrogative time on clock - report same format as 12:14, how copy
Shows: 4:30
